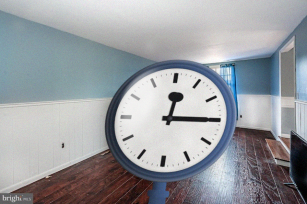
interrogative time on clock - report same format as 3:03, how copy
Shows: 12:15
